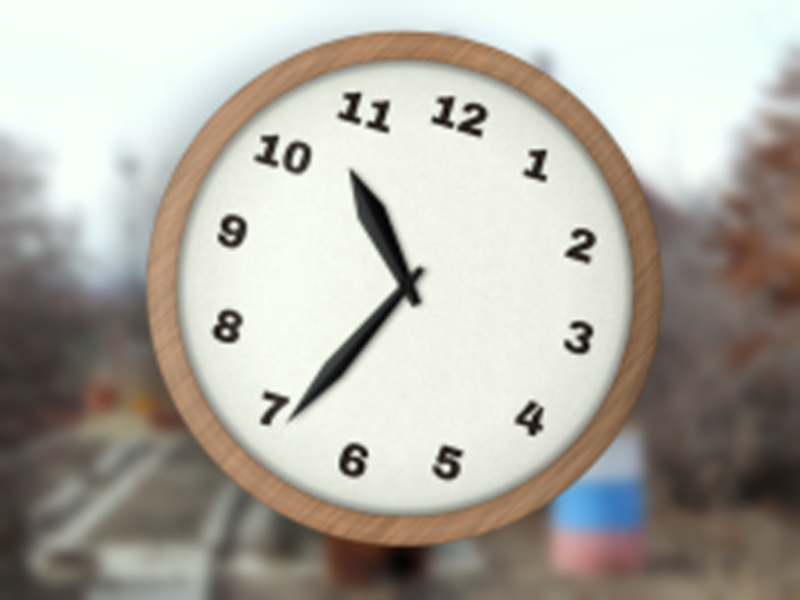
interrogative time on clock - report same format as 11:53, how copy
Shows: 10:34
